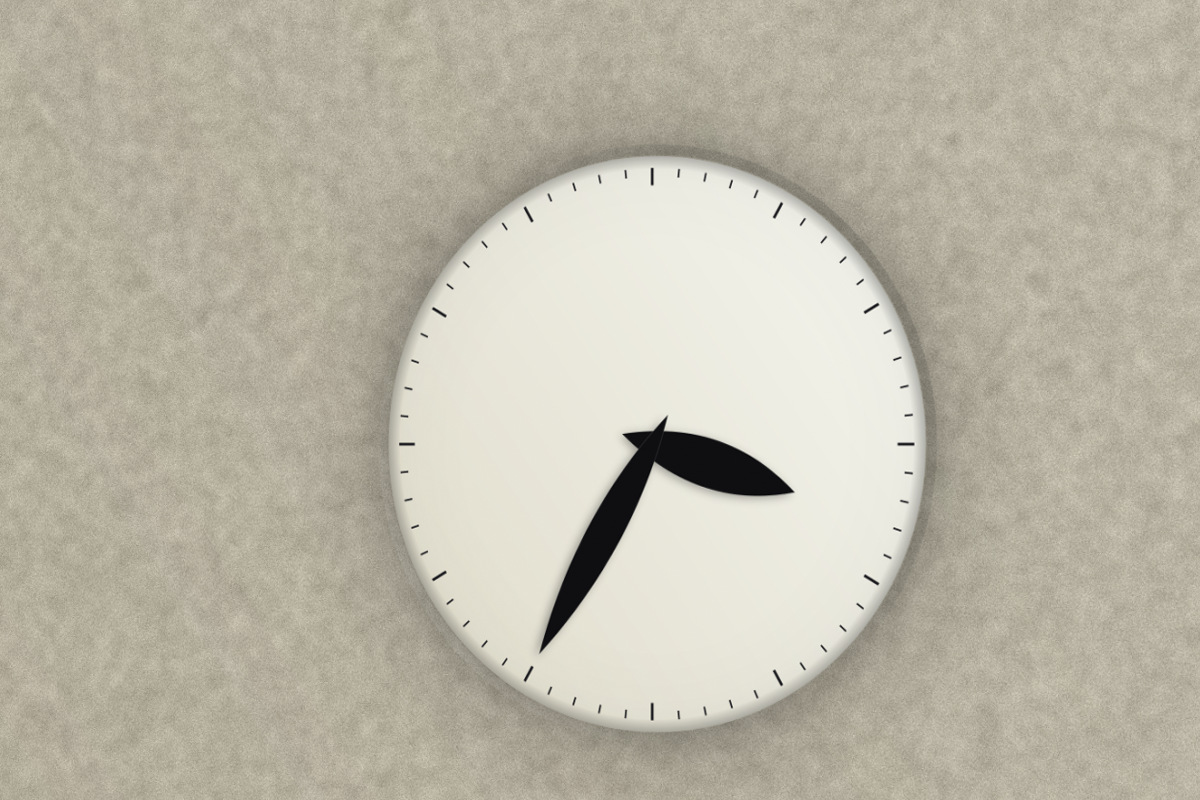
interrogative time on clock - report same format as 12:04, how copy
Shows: 3:35
